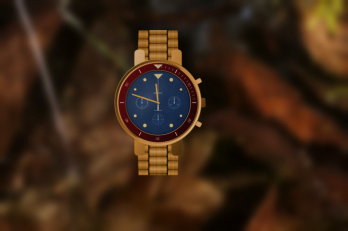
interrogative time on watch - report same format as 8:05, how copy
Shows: 11:48
